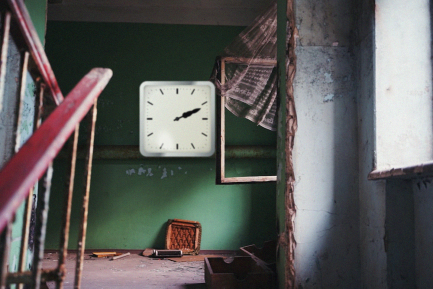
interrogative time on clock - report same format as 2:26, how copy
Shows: 2:11
